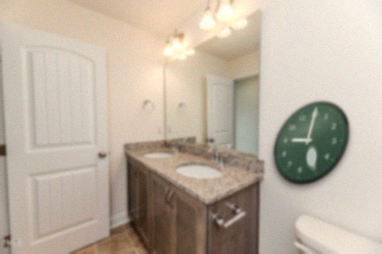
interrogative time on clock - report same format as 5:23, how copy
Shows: 9:00
